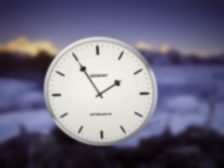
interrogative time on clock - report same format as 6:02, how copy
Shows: 1:55
